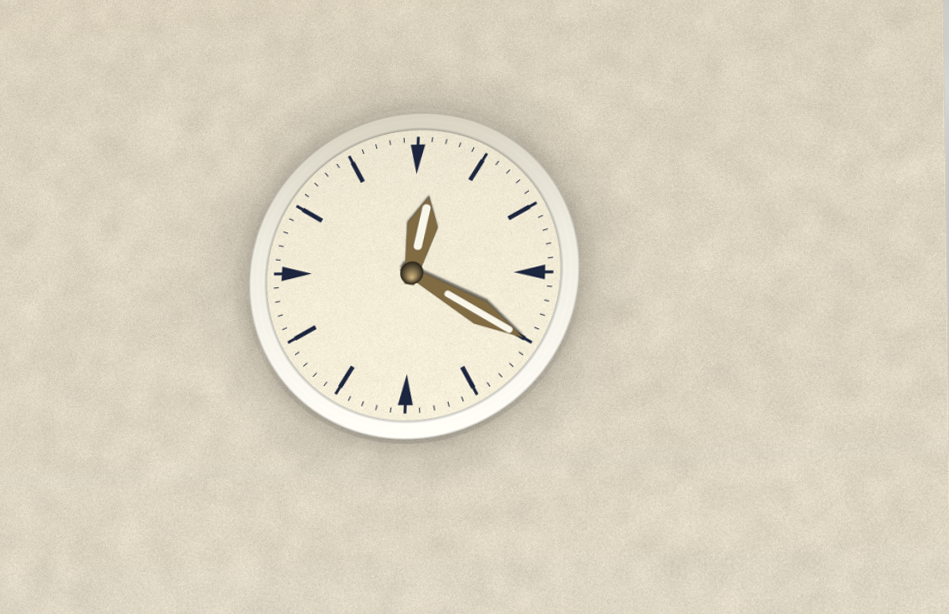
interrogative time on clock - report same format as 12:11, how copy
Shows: 12:20
